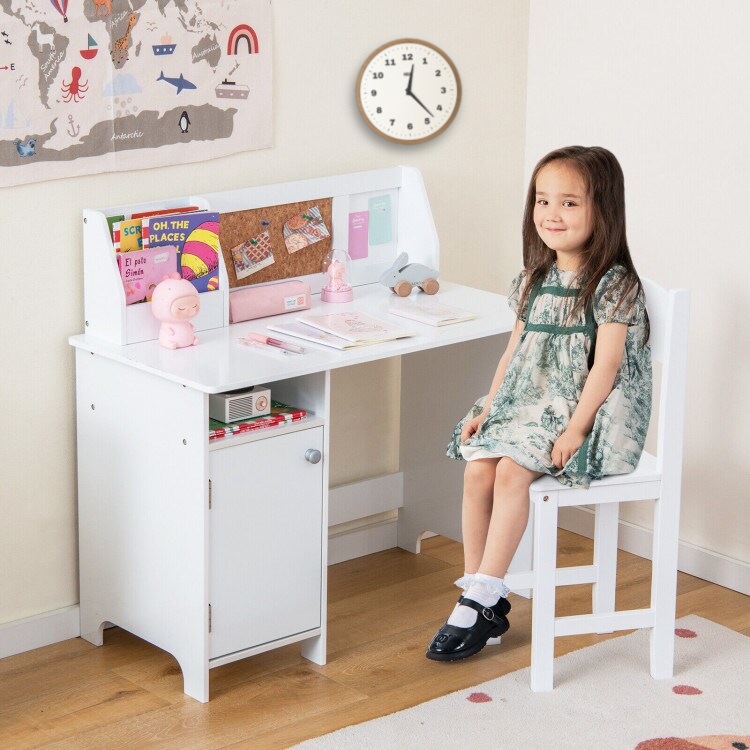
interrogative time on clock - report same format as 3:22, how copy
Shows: 12:23
